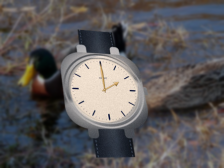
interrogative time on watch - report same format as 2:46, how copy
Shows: 2:00
